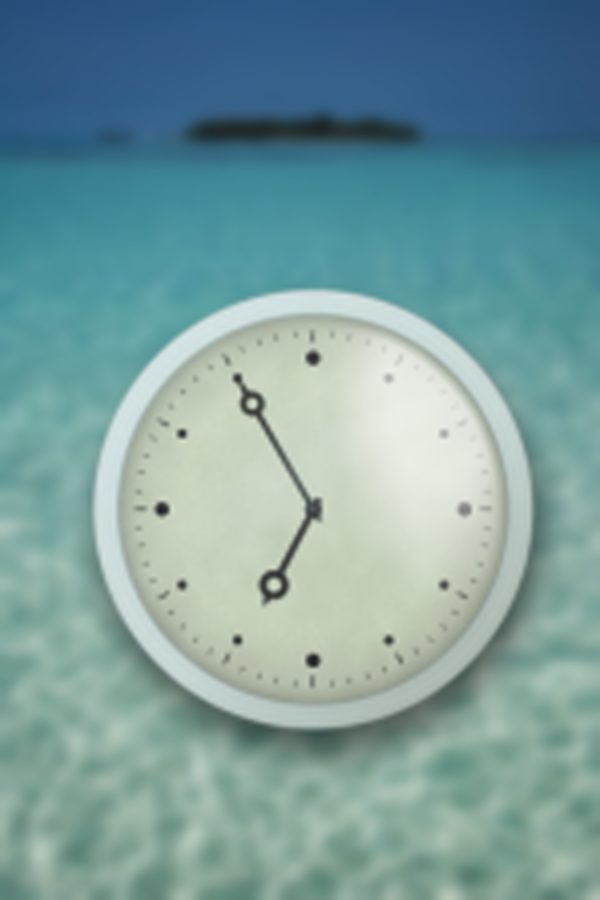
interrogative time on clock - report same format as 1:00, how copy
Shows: 6:55
